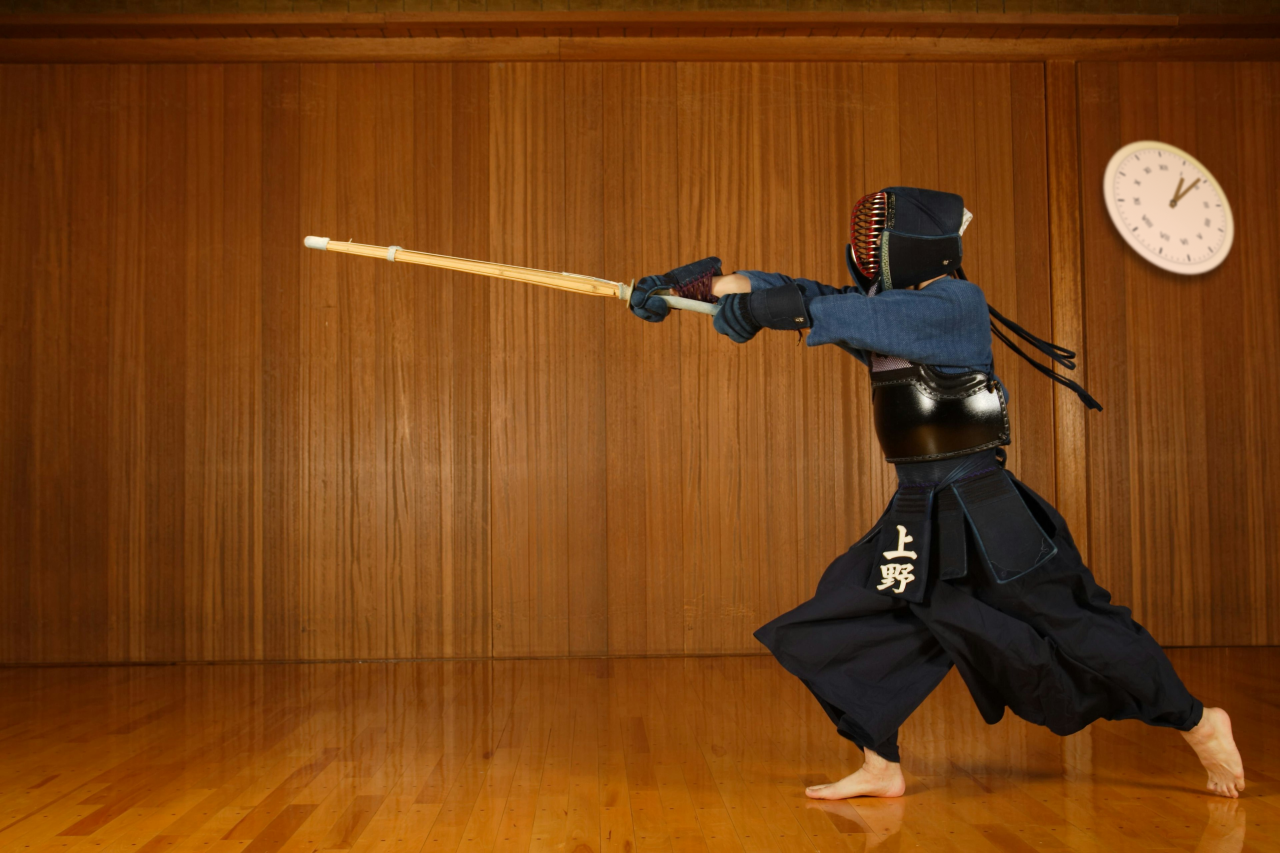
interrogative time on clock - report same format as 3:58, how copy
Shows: 1:09
